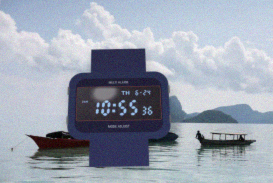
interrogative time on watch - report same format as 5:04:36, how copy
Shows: 10:55:36
